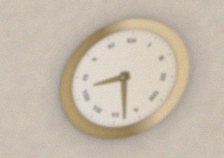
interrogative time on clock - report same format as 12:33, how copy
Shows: 8:28
